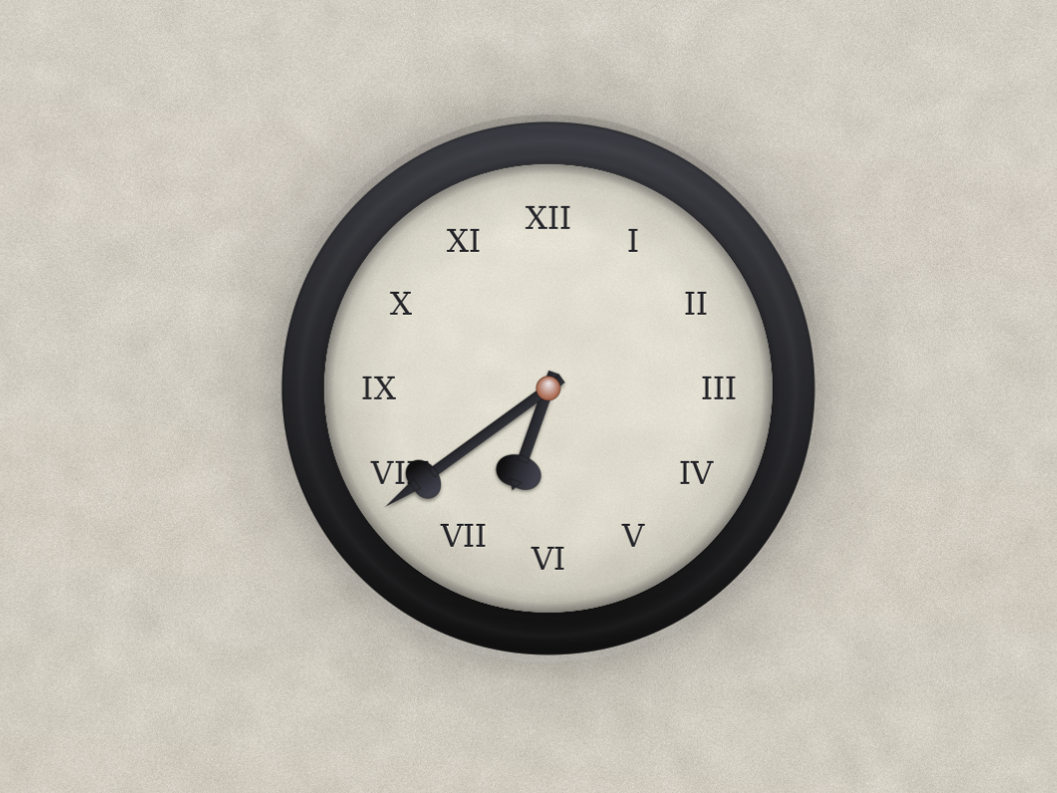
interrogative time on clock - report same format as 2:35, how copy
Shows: 6:39
